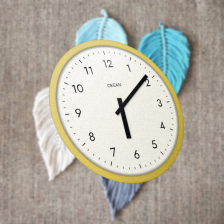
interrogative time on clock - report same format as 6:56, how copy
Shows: 6:09
